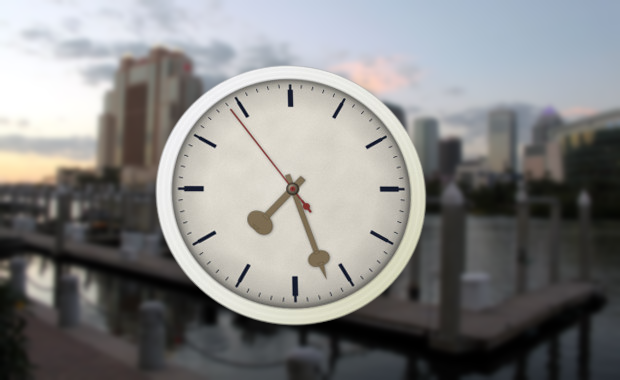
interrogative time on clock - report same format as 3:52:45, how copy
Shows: 7:26:54
